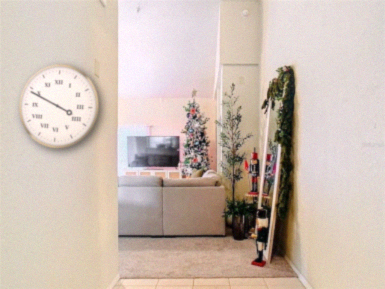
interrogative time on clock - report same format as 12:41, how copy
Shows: 3:49
